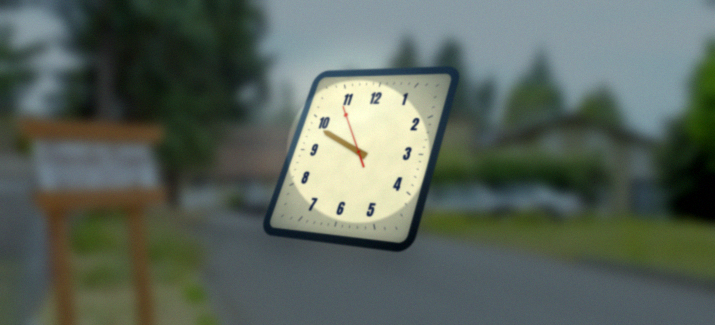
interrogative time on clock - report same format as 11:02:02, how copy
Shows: 9:48:54
